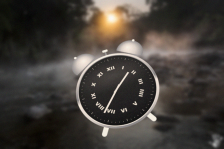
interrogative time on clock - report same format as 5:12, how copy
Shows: 1:37
